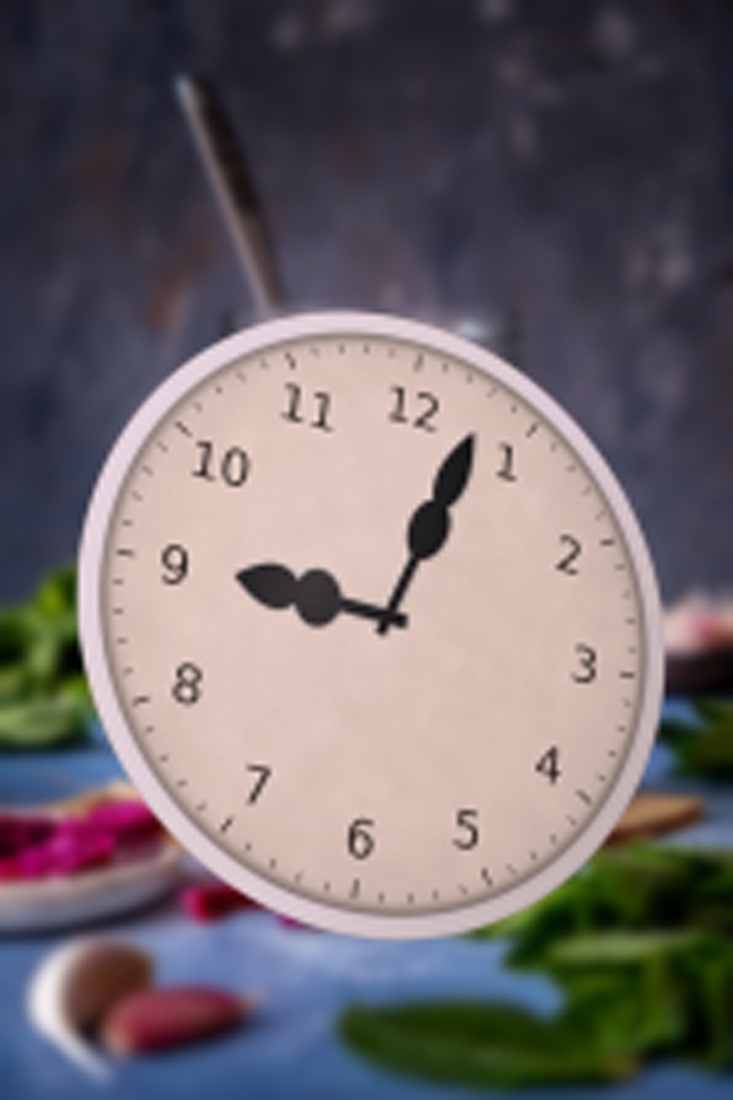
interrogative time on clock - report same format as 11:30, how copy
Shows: 9:03
